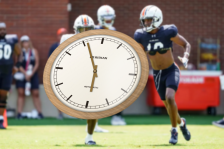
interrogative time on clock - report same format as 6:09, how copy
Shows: 5:56
